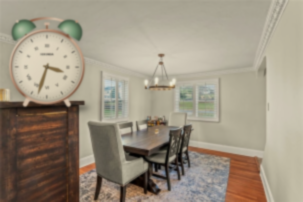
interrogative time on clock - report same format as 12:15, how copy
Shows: 3:33
